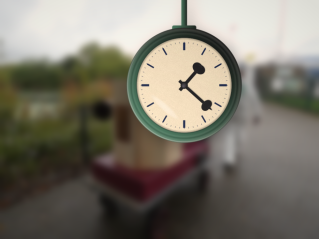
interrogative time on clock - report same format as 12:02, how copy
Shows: 1:22
